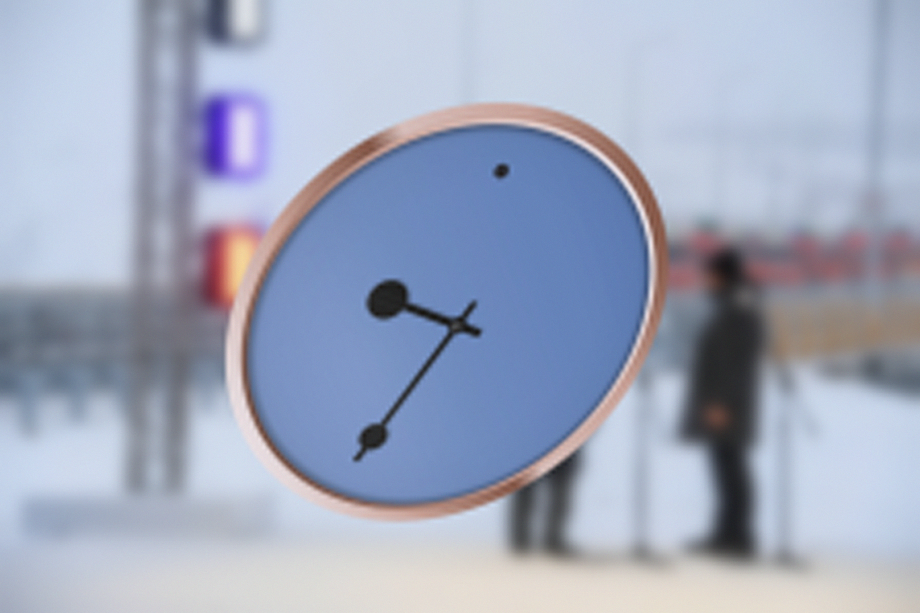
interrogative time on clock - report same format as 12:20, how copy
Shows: 9:34
